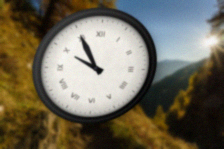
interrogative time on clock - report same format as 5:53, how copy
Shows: 9:55
